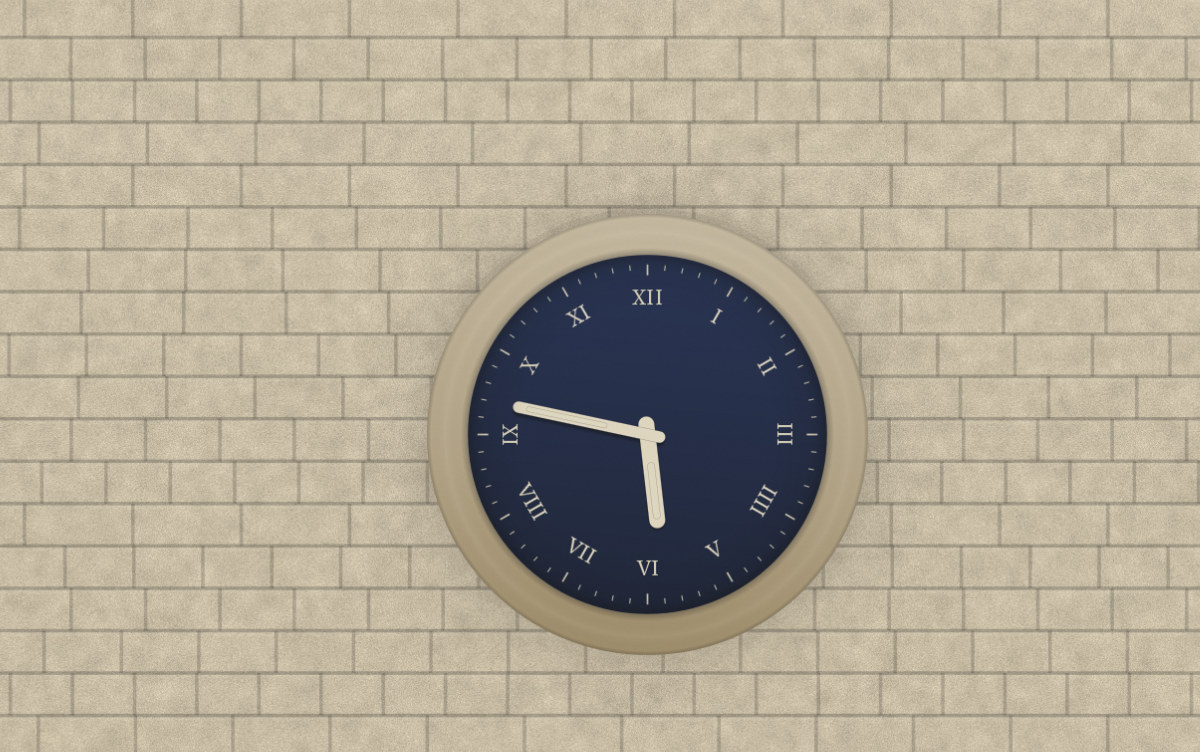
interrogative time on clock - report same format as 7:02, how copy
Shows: 5:47
